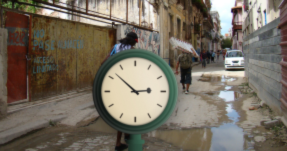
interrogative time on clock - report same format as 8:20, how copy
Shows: 2:52
